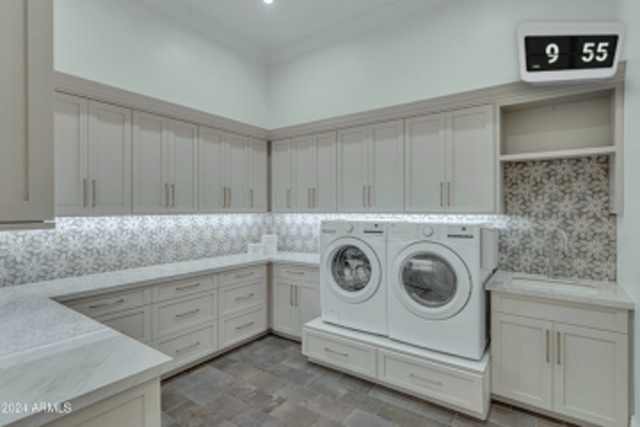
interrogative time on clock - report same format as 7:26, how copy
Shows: 9:55
